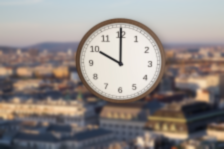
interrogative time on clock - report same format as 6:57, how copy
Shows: 10:00
